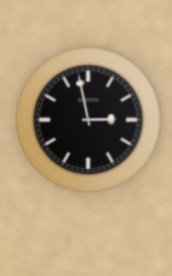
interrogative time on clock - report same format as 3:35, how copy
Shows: 2:58
